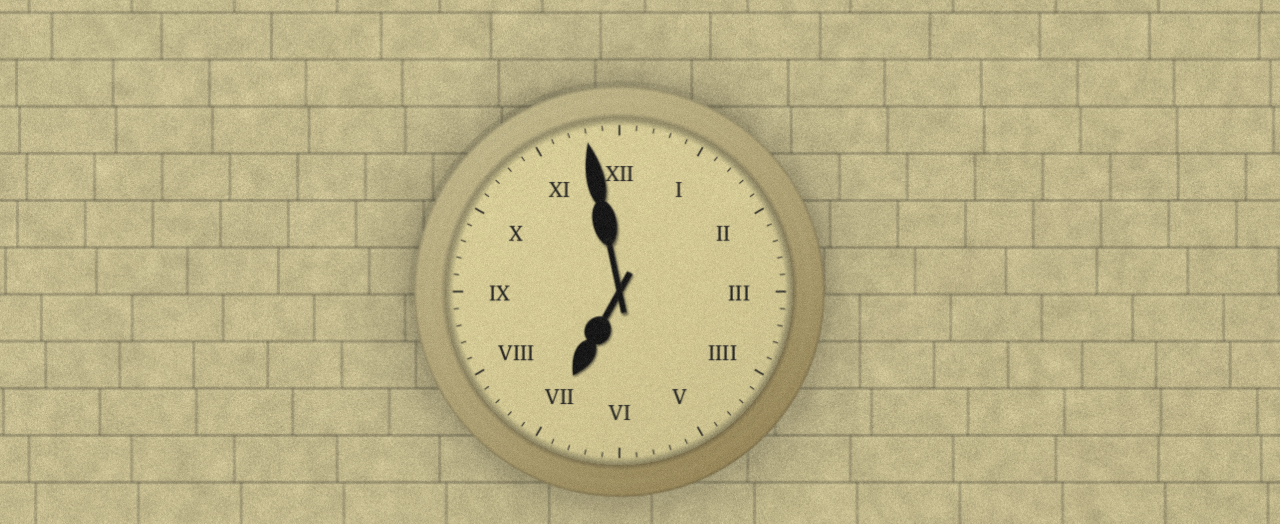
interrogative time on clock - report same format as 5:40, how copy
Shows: 6:58
